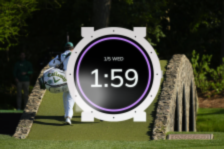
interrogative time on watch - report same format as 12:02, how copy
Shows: 1:59
